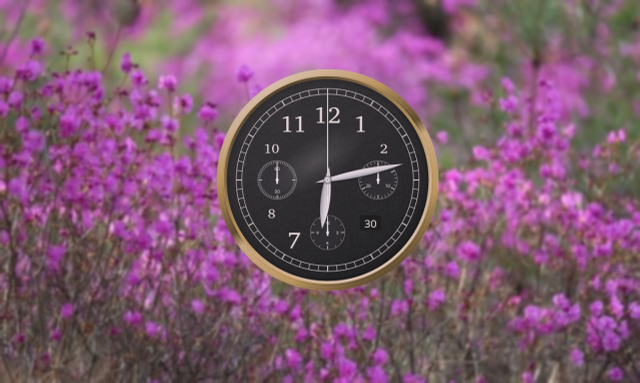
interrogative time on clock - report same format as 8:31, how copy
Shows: 6:13
